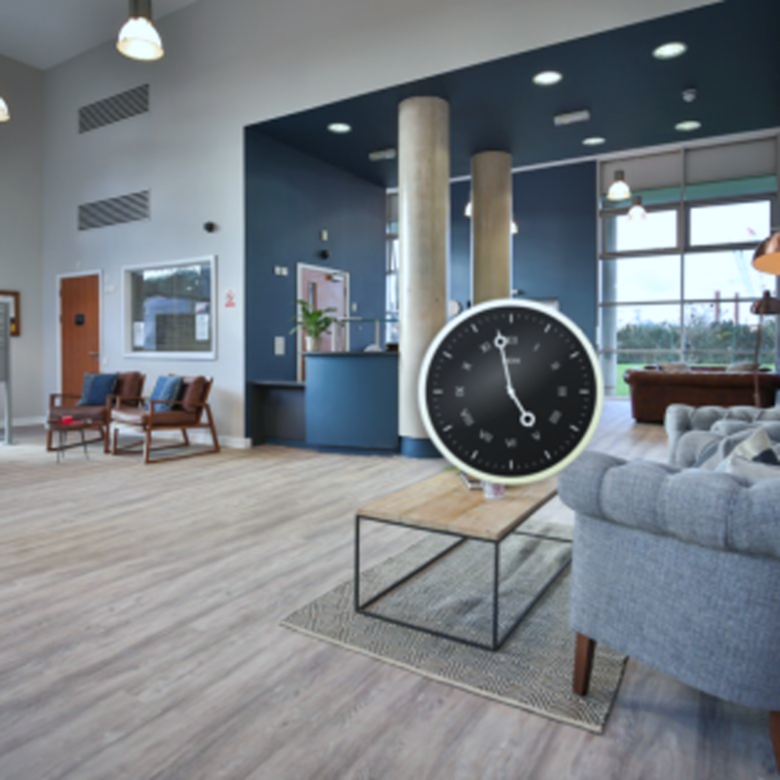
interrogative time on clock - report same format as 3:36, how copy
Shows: 4:58
